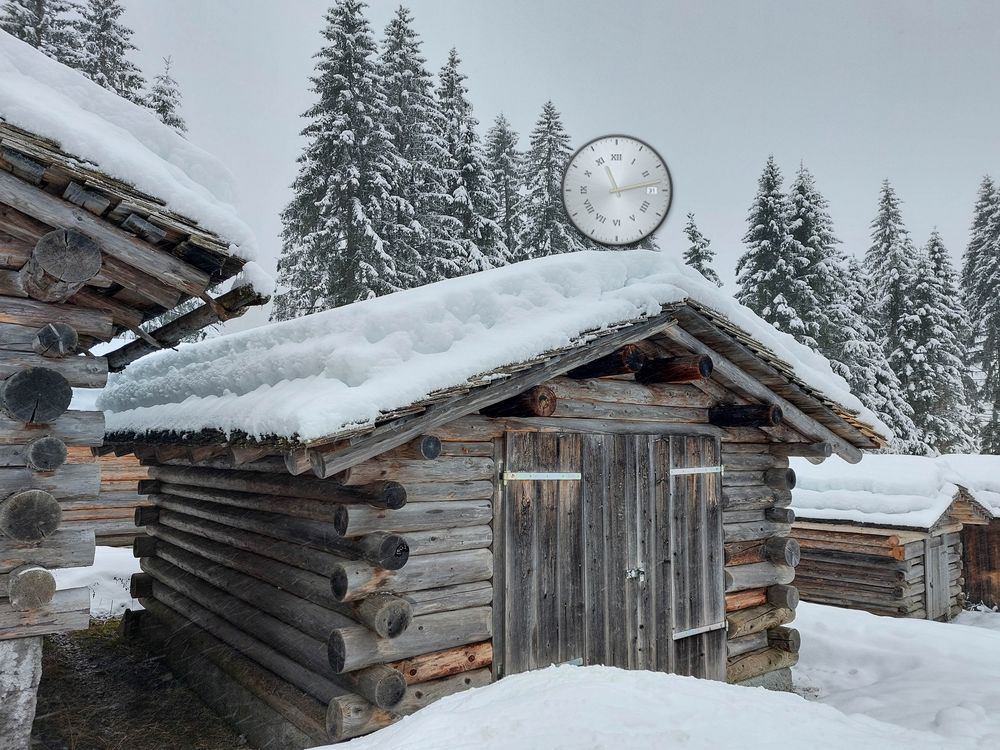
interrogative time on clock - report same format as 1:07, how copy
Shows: 11:13
